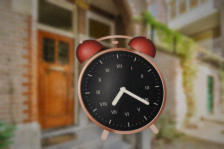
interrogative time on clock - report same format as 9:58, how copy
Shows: 7:21
